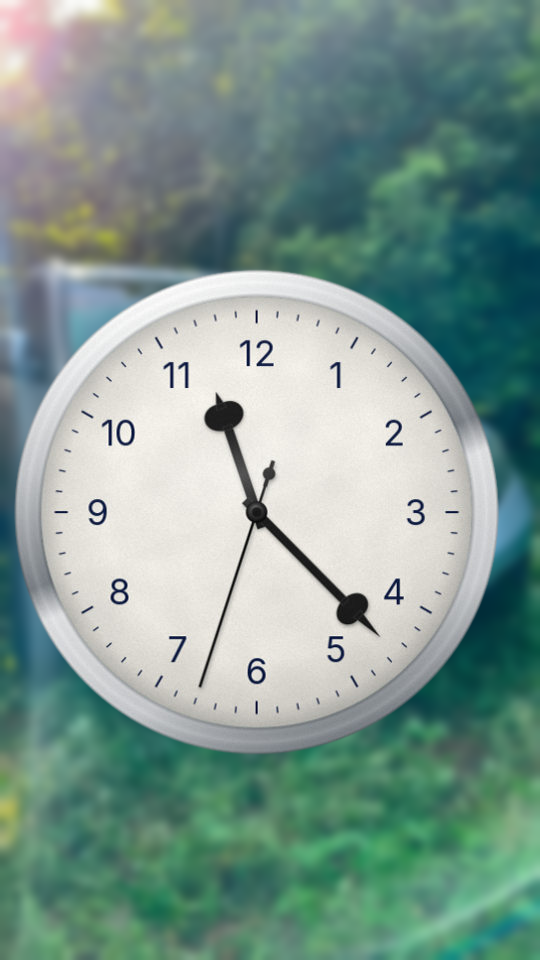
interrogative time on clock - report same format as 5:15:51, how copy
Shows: 11:22:33
